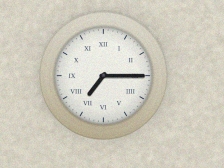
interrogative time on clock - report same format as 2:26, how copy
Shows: 7:15
